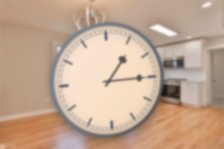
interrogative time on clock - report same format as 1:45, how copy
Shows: 1:15
